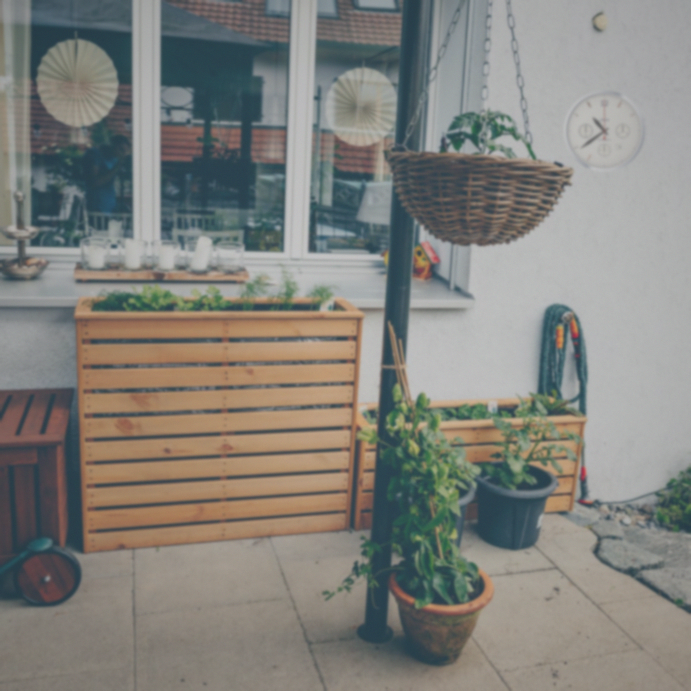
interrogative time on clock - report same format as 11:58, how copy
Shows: 10:39
